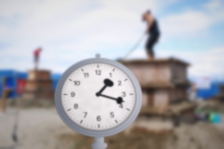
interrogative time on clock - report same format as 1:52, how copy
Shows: 1:18
